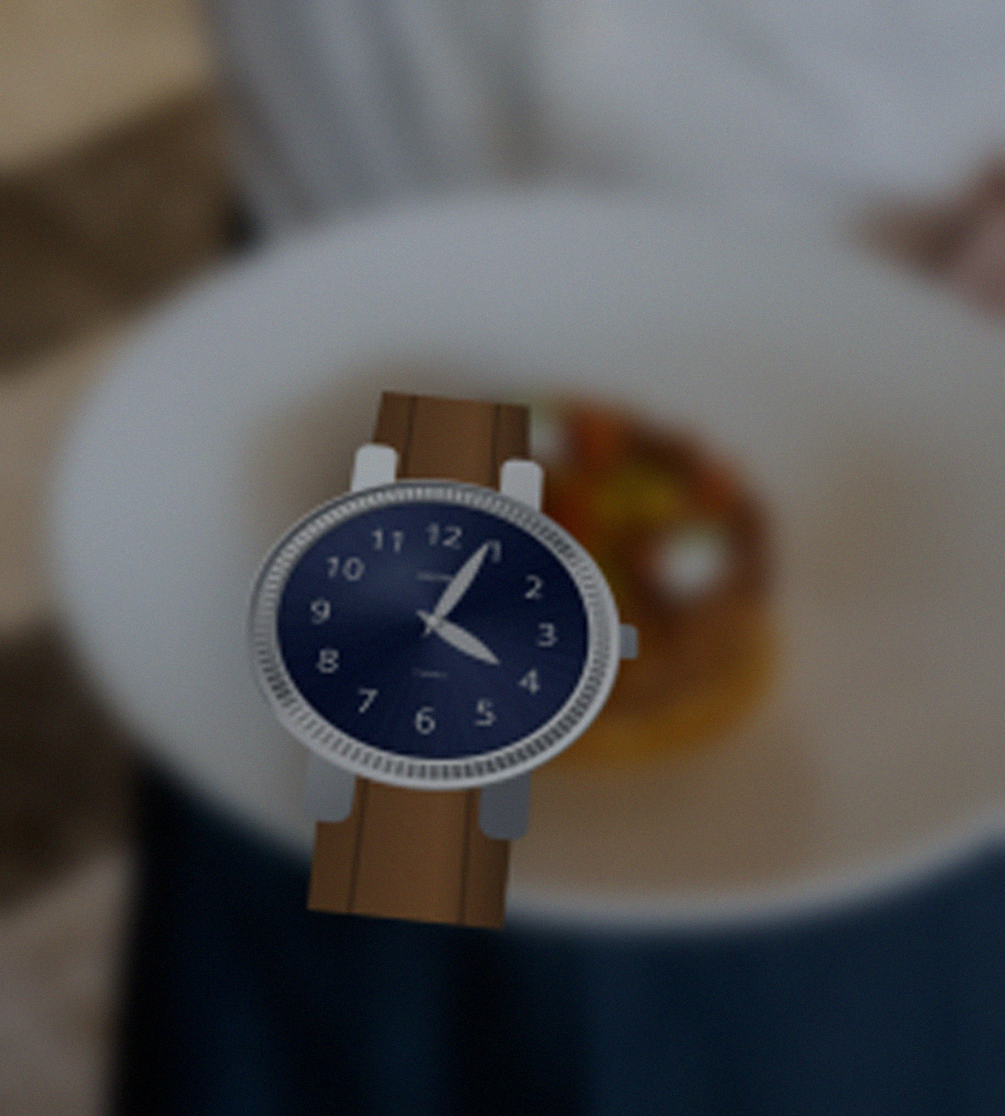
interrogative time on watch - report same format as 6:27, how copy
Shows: 4:04
